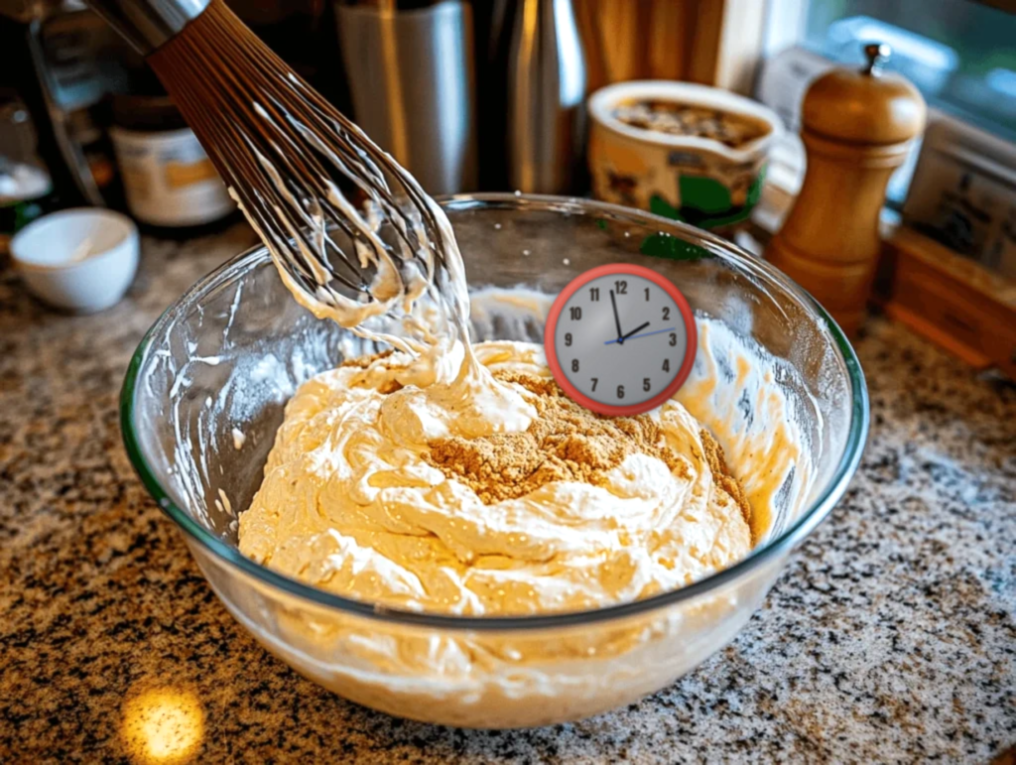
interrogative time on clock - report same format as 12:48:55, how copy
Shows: 1:58:13
